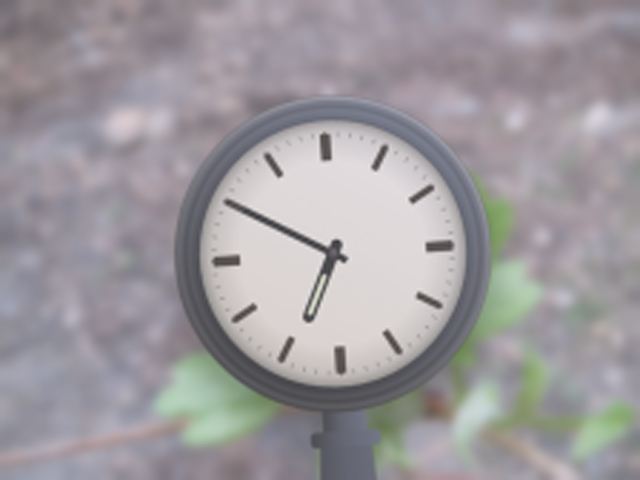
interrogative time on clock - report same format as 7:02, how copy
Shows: 6:50
